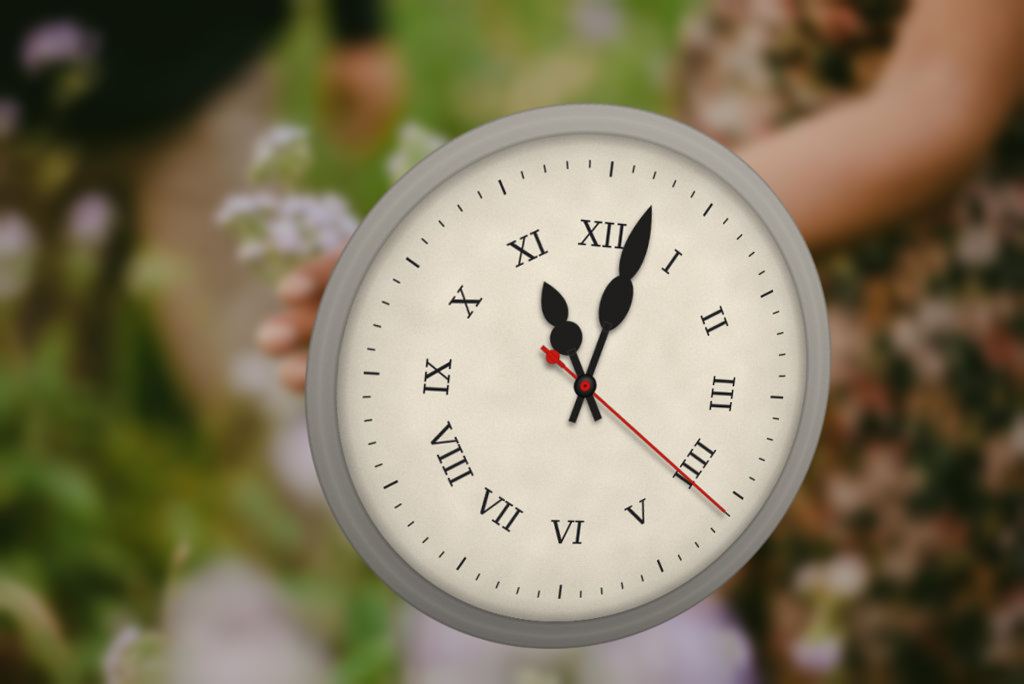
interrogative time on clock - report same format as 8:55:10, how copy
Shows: 11:02:21
